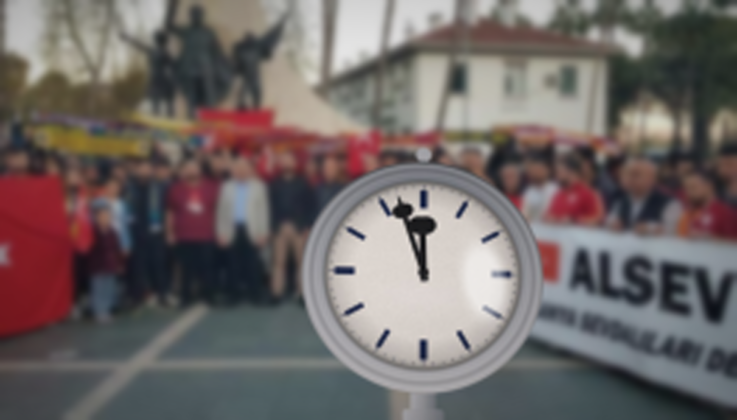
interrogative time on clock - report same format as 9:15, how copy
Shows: 11:57
